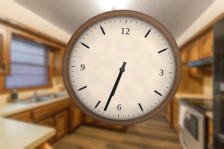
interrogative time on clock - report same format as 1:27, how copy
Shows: 6:33
